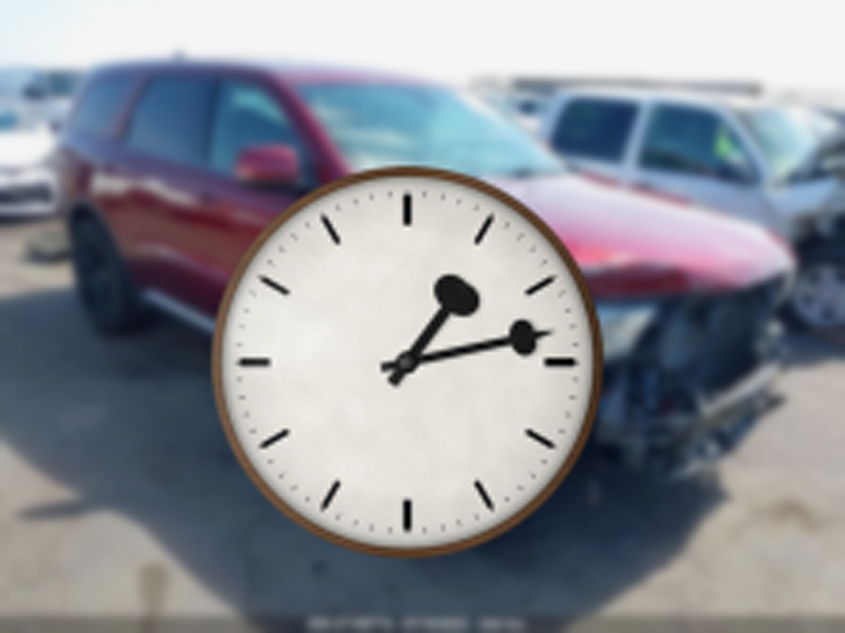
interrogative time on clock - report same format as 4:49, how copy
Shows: 1:13
